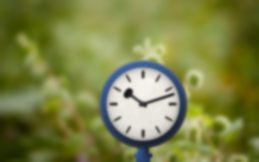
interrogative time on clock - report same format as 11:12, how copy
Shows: 10:12
